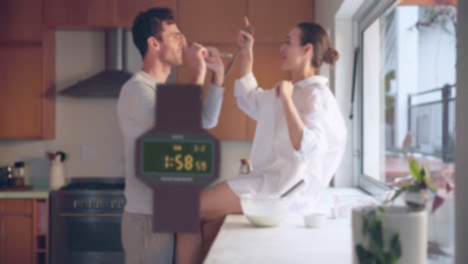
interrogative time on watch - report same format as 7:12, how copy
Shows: 1:58
